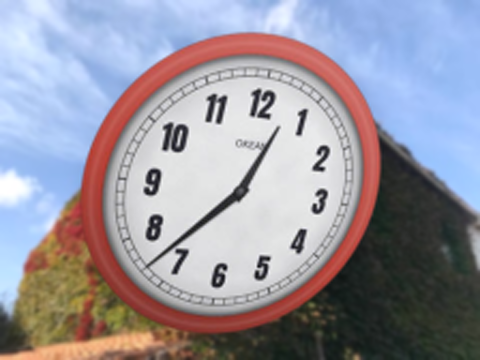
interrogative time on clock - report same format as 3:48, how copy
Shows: 12:37
